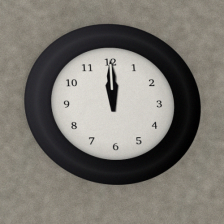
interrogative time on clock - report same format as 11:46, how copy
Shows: 12:00
